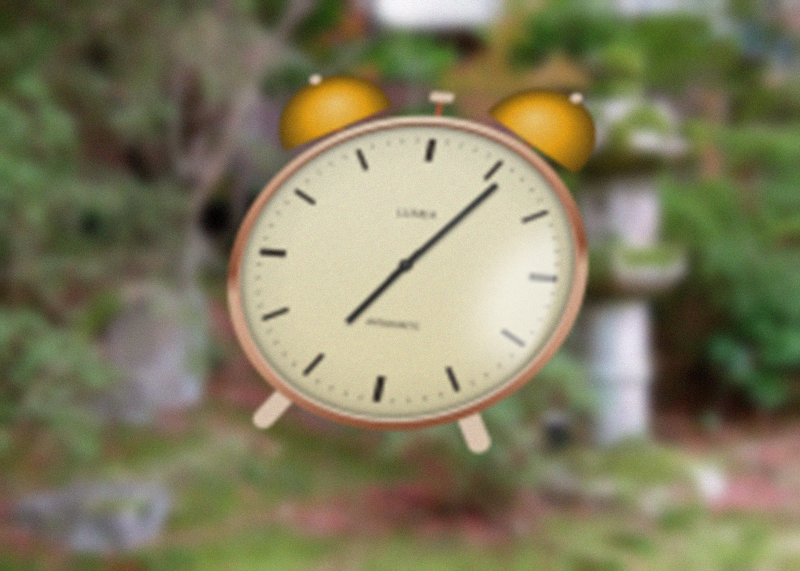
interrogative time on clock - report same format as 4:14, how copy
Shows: 7:06
